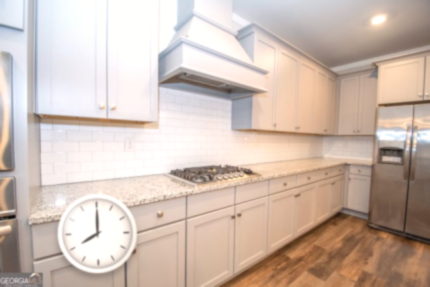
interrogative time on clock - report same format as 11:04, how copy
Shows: 8:00
